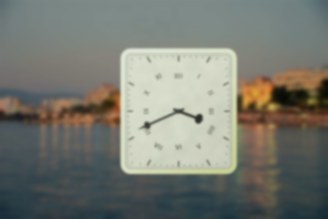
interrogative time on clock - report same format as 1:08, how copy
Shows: 3:41
